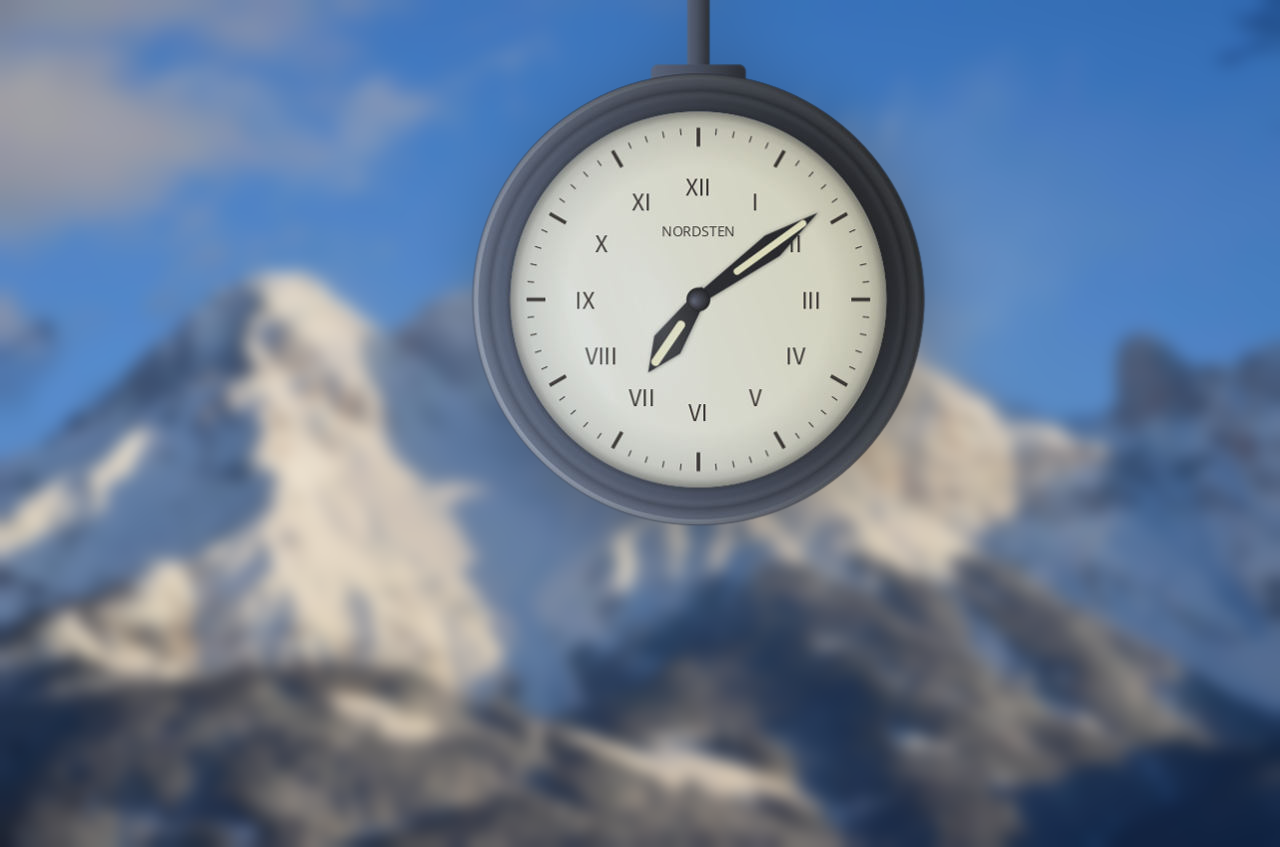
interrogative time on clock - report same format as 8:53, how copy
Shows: 7:09
